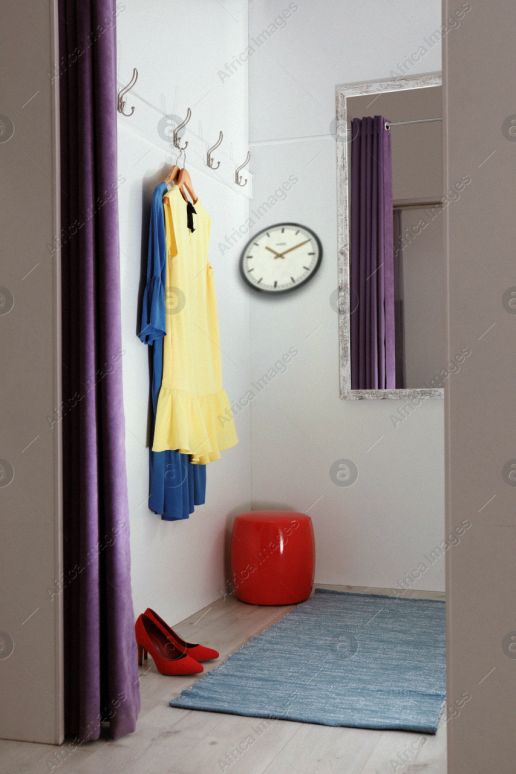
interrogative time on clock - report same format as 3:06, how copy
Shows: 10:10
